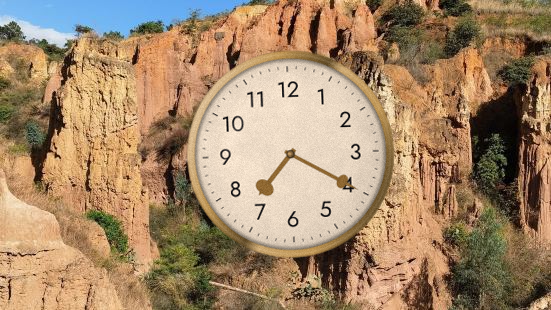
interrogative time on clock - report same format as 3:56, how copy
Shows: 7:20
